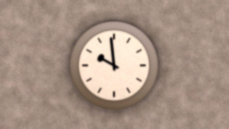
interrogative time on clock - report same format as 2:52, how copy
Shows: 9:59
